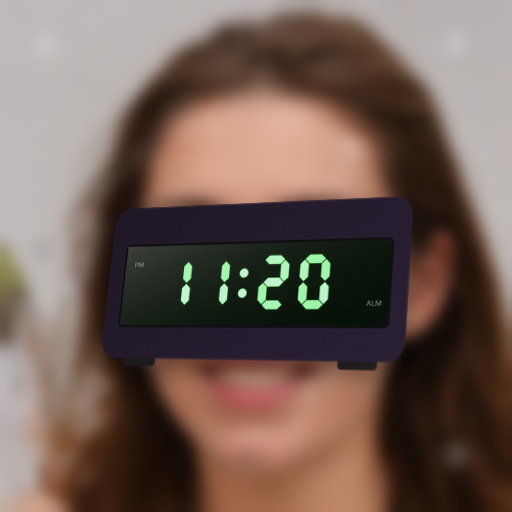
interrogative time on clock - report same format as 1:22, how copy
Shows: 11:20
